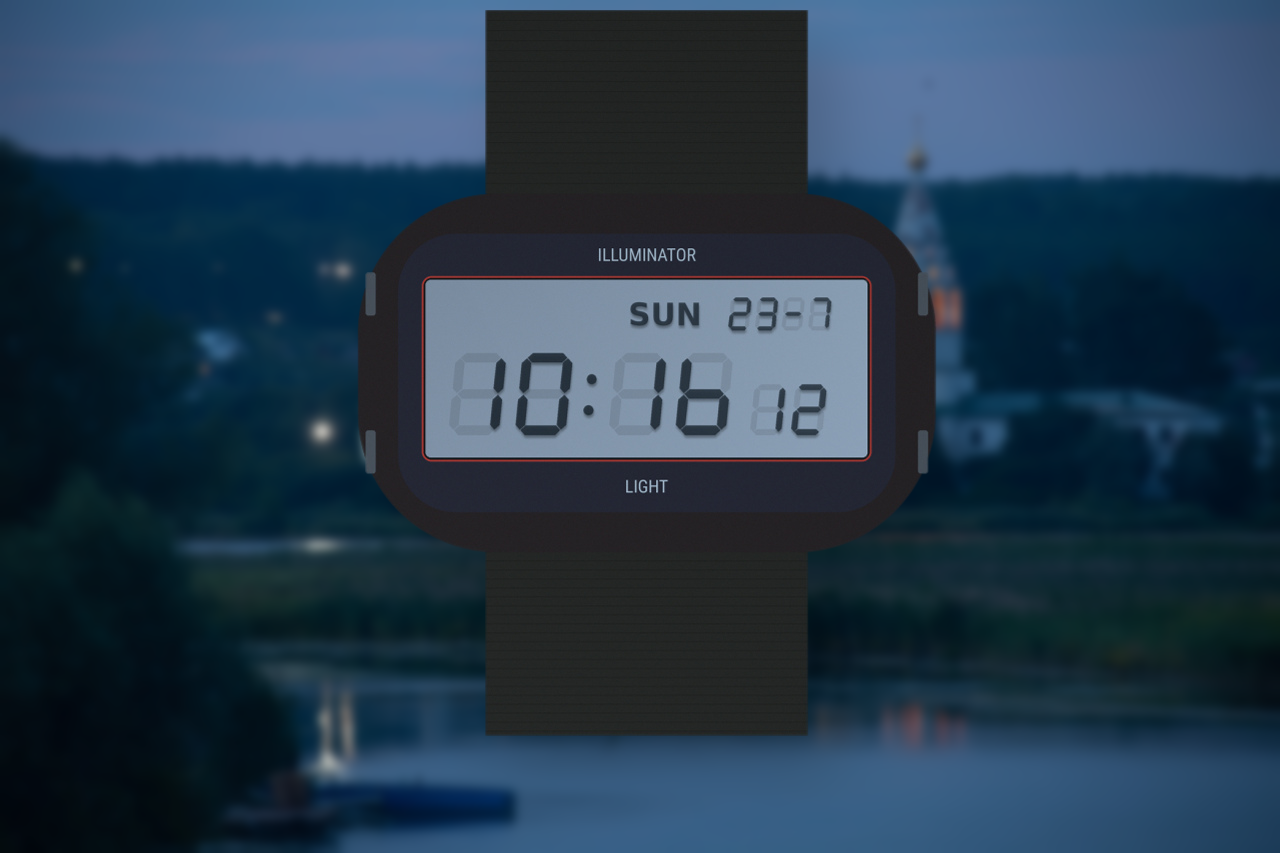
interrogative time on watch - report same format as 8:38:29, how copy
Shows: 10:16:12
